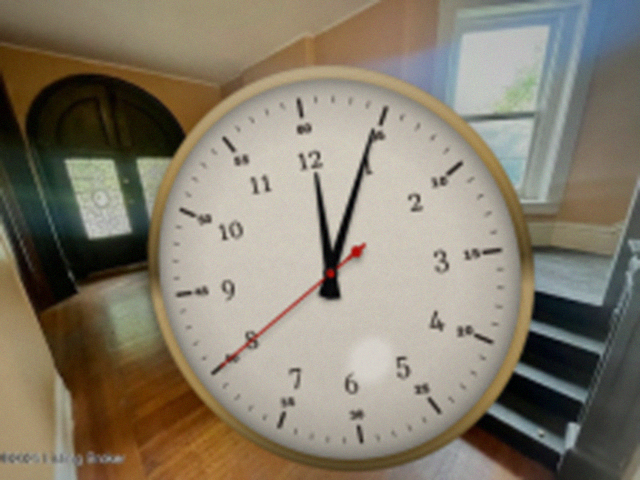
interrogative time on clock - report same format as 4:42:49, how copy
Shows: 12:04:40
